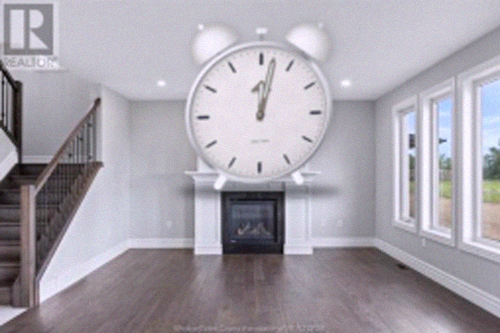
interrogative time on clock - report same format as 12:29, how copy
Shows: 12:02
